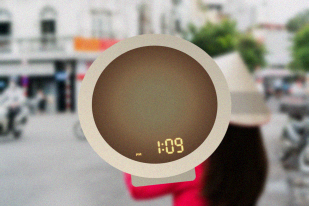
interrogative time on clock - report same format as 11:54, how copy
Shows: 1:09
